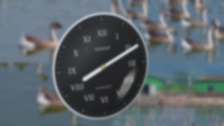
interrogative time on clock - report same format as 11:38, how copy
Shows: 8:11
